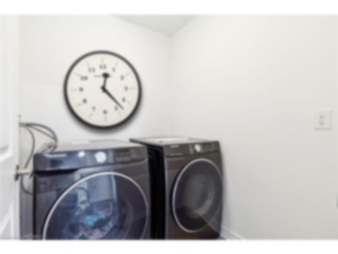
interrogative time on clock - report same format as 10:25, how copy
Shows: 12:23
